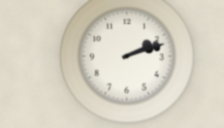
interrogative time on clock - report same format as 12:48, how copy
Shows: 2:12
